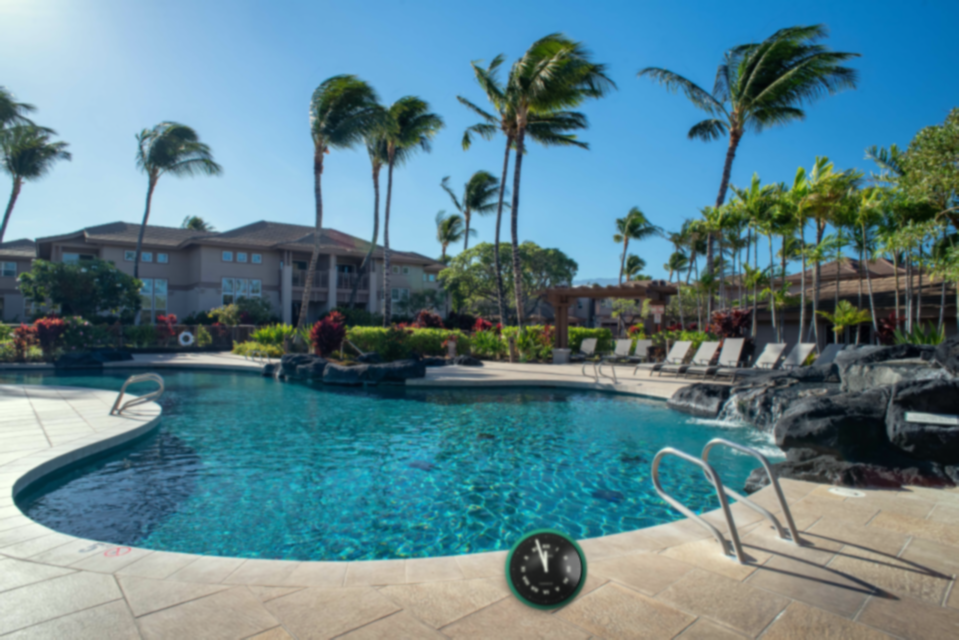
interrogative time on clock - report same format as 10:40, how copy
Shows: 11:57
